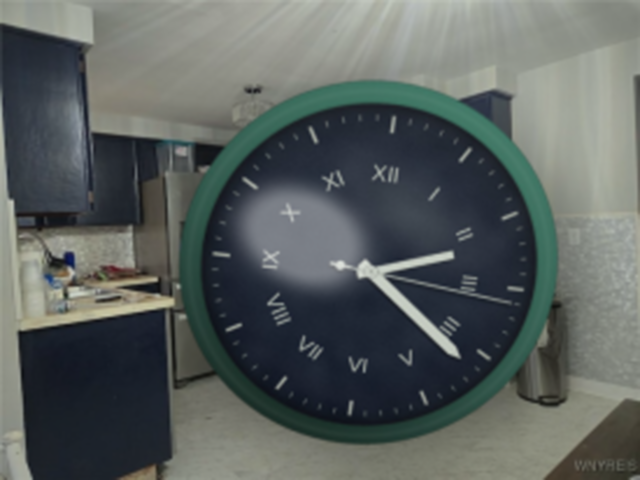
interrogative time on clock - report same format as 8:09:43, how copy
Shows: 2:21:16
